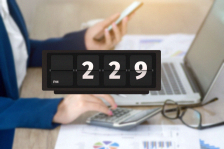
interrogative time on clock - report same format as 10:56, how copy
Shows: 2:29
